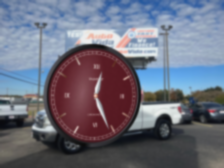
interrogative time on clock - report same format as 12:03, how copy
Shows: 12:26
